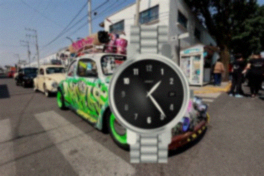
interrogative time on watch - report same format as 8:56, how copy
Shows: 1:24
